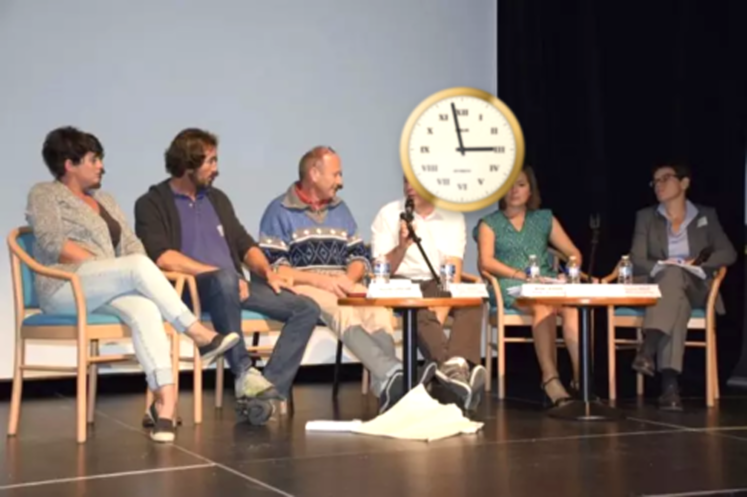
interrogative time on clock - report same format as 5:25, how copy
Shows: 2:58
